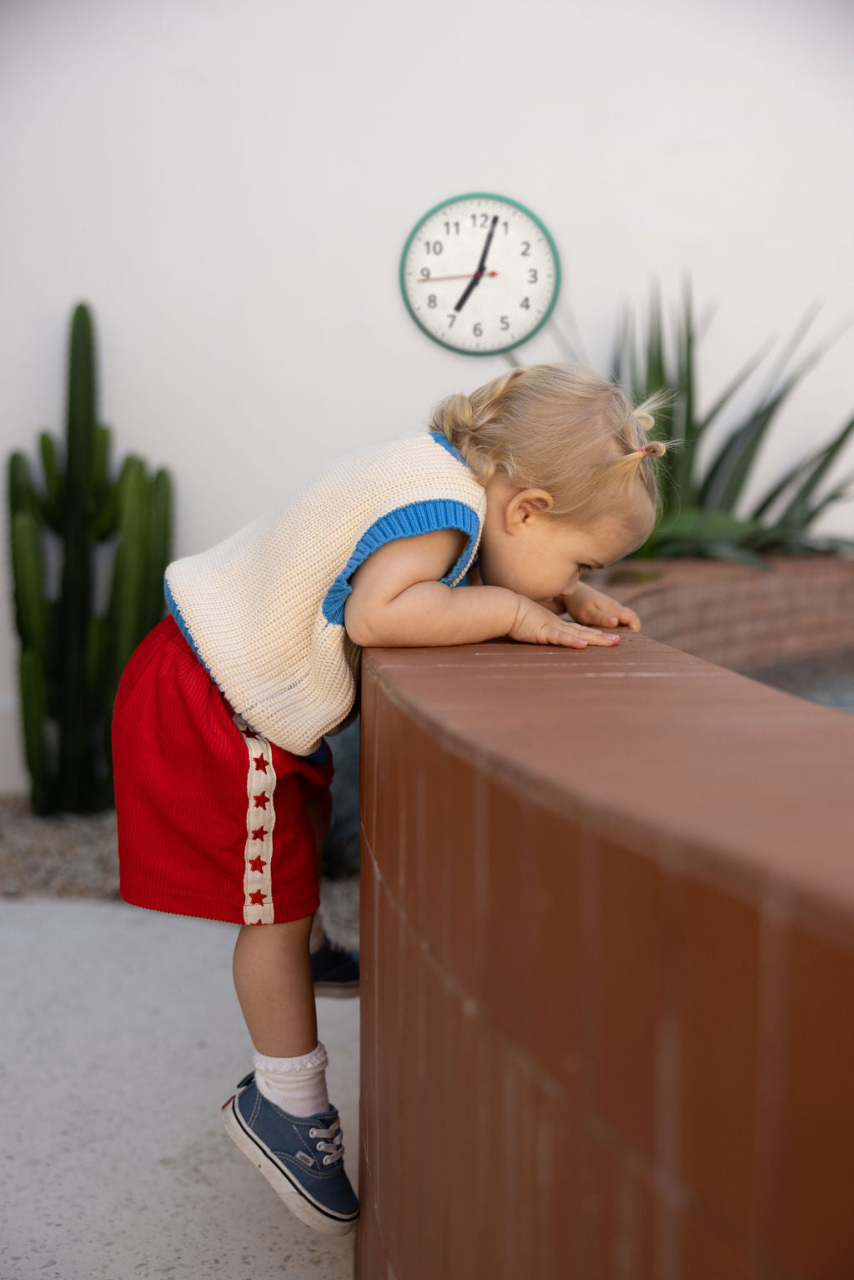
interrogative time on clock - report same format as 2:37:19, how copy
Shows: 7:02:44
